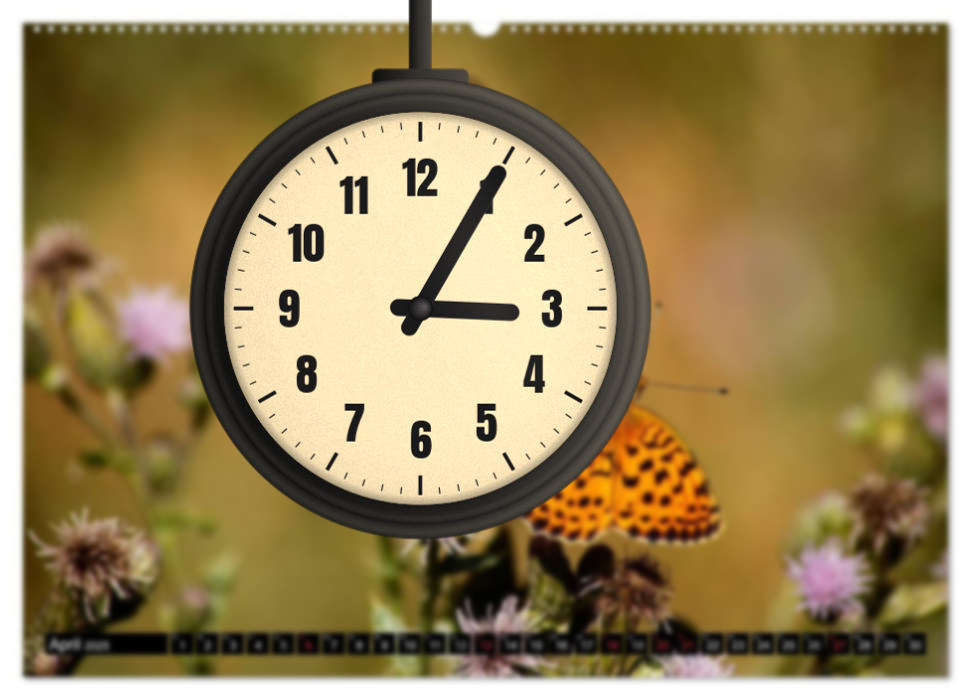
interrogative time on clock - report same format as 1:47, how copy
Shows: 3:05
